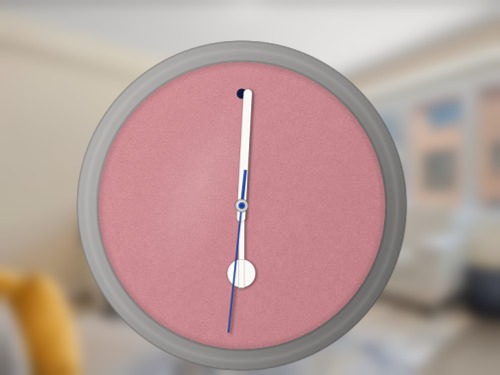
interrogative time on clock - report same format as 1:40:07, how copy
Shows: 6:00:31
